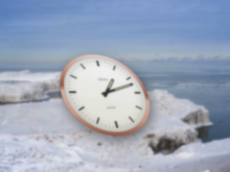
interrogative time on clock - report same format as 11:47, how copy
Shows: 1:12
